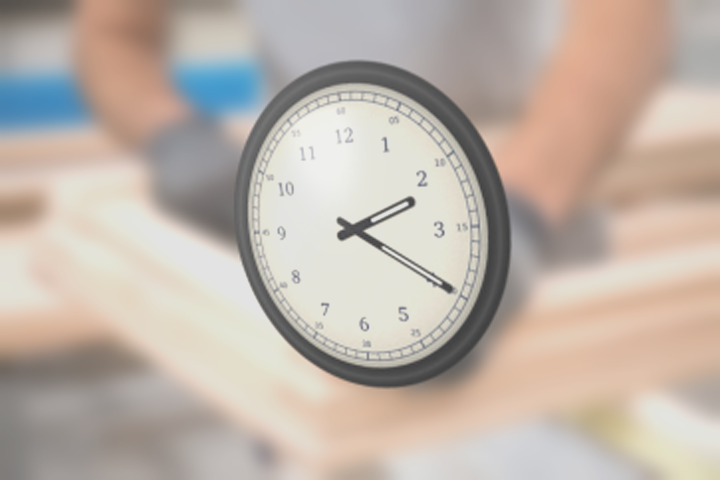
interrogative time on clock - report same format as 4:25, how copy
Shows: 2:20
